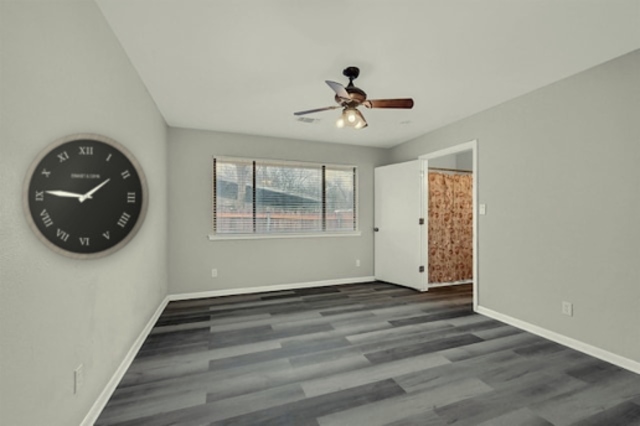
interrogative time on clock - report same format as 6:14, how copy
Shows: 1:46
